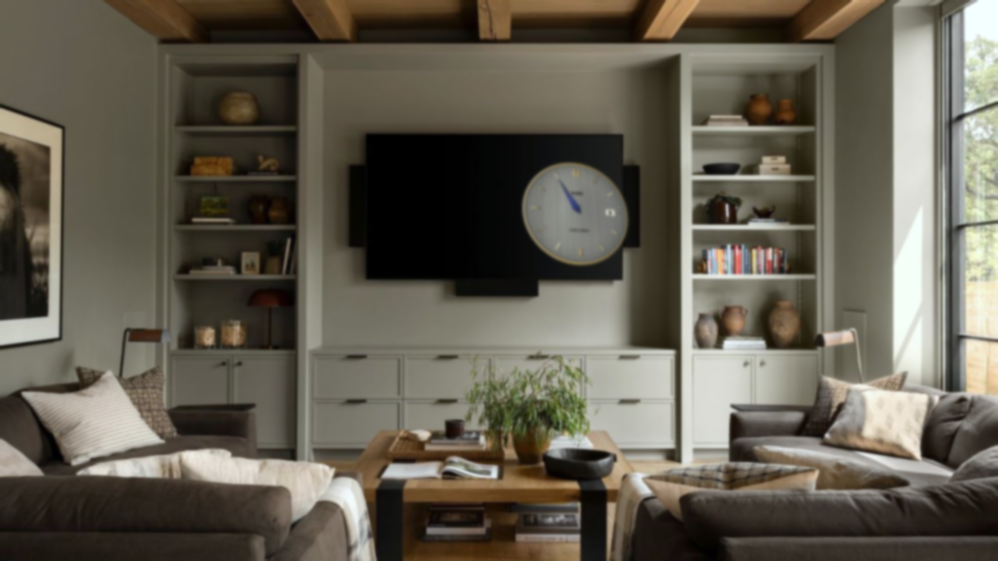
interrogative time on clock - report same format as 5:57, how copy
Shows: 10:55
